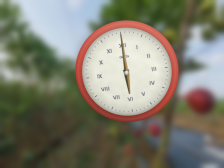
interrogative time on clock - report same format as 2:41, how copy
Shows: 6:00
